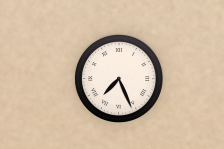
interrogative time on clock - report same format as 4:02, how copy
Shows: 7:26
